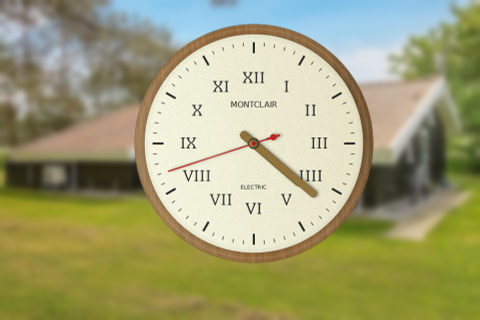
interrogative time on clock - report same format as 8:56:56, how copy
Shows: 4:21:42
